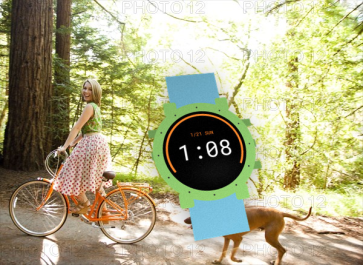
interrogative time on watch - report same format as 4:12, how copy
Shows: 1:08
